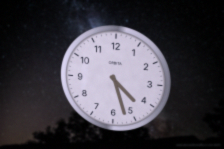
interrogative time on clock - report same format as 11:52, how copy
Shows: 4:27
